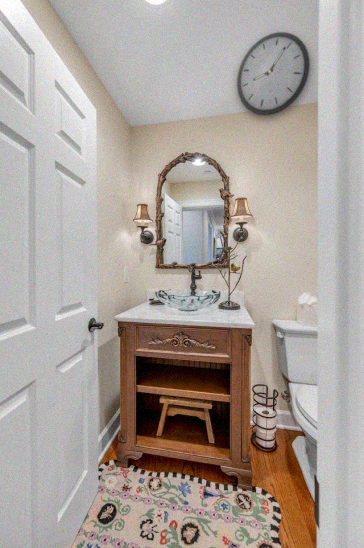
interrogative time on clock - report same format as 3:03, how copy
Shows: 8:04
